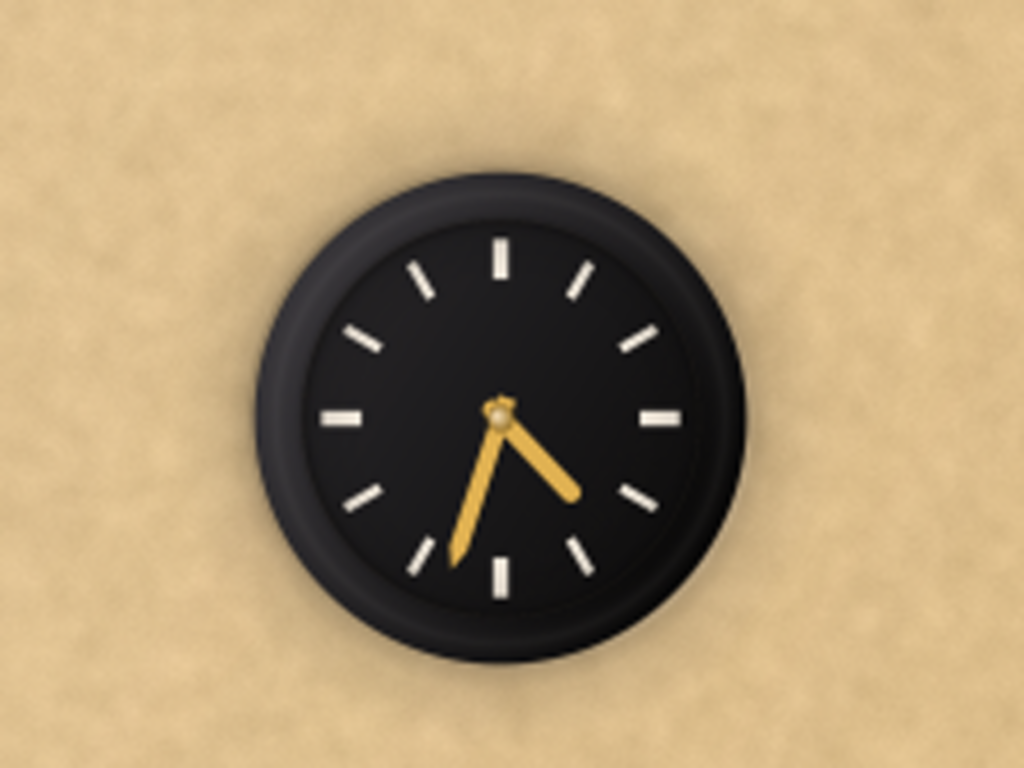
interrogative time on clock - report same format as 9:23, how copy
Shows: 4:33
